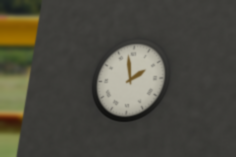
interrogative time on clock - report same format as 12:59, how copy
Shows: 1:58
